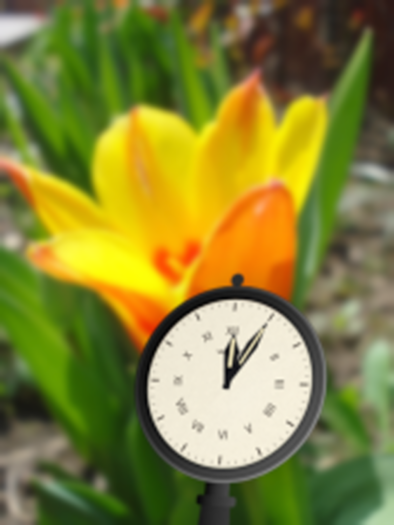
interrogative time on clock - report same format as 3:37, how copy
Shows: 12:05
